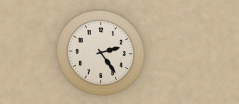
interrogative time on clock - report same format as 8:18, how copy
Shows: 2:24
